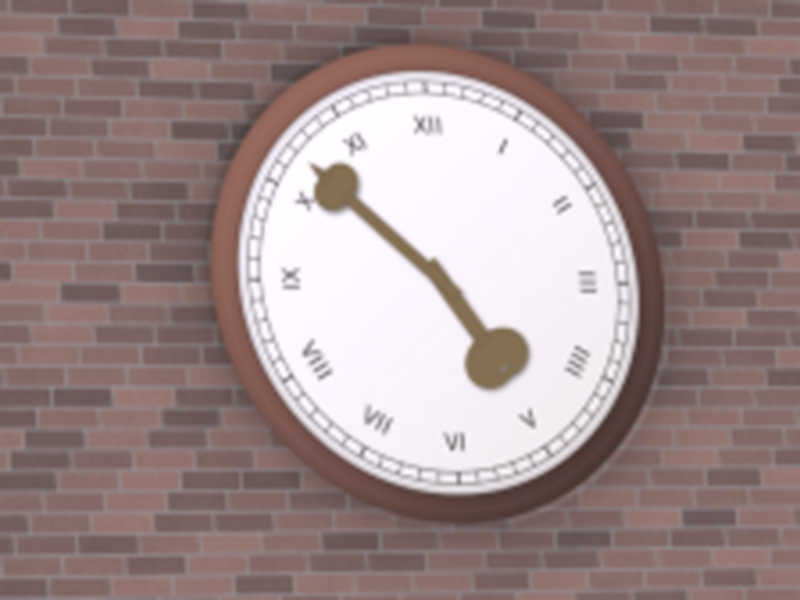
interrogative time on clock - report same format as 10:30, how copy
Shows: 4:52
